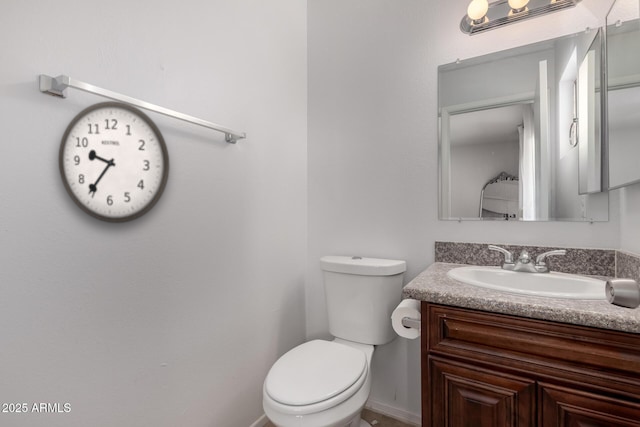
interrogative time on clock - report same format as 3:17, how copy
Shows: 9:36
